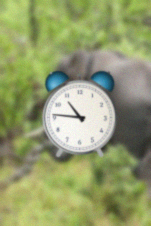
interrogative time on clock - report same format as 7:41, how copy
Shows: 10:46
